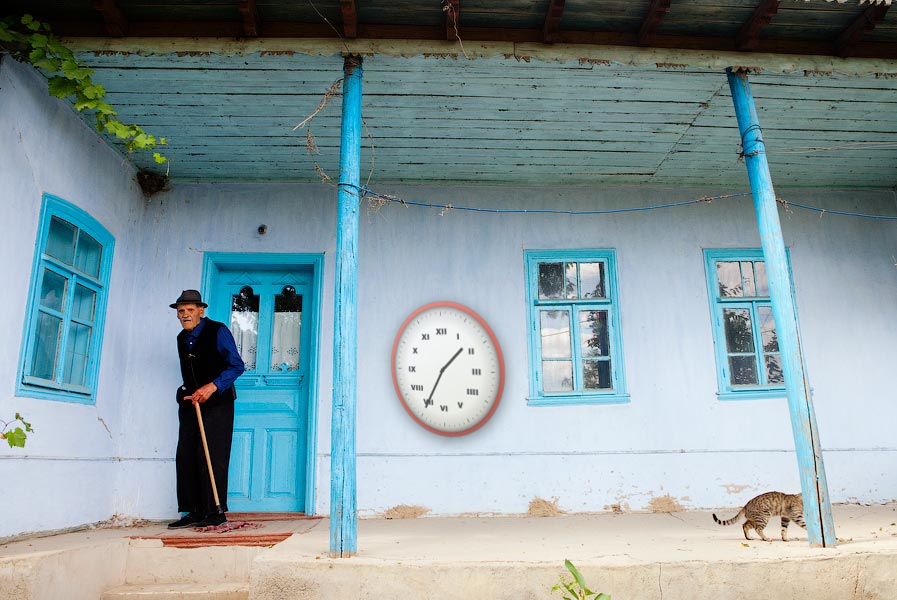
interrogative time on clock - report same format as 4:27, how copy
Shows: 1:35
